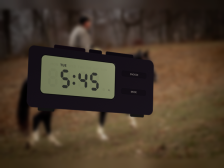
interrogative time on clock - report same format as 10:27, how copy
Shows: 5:45
